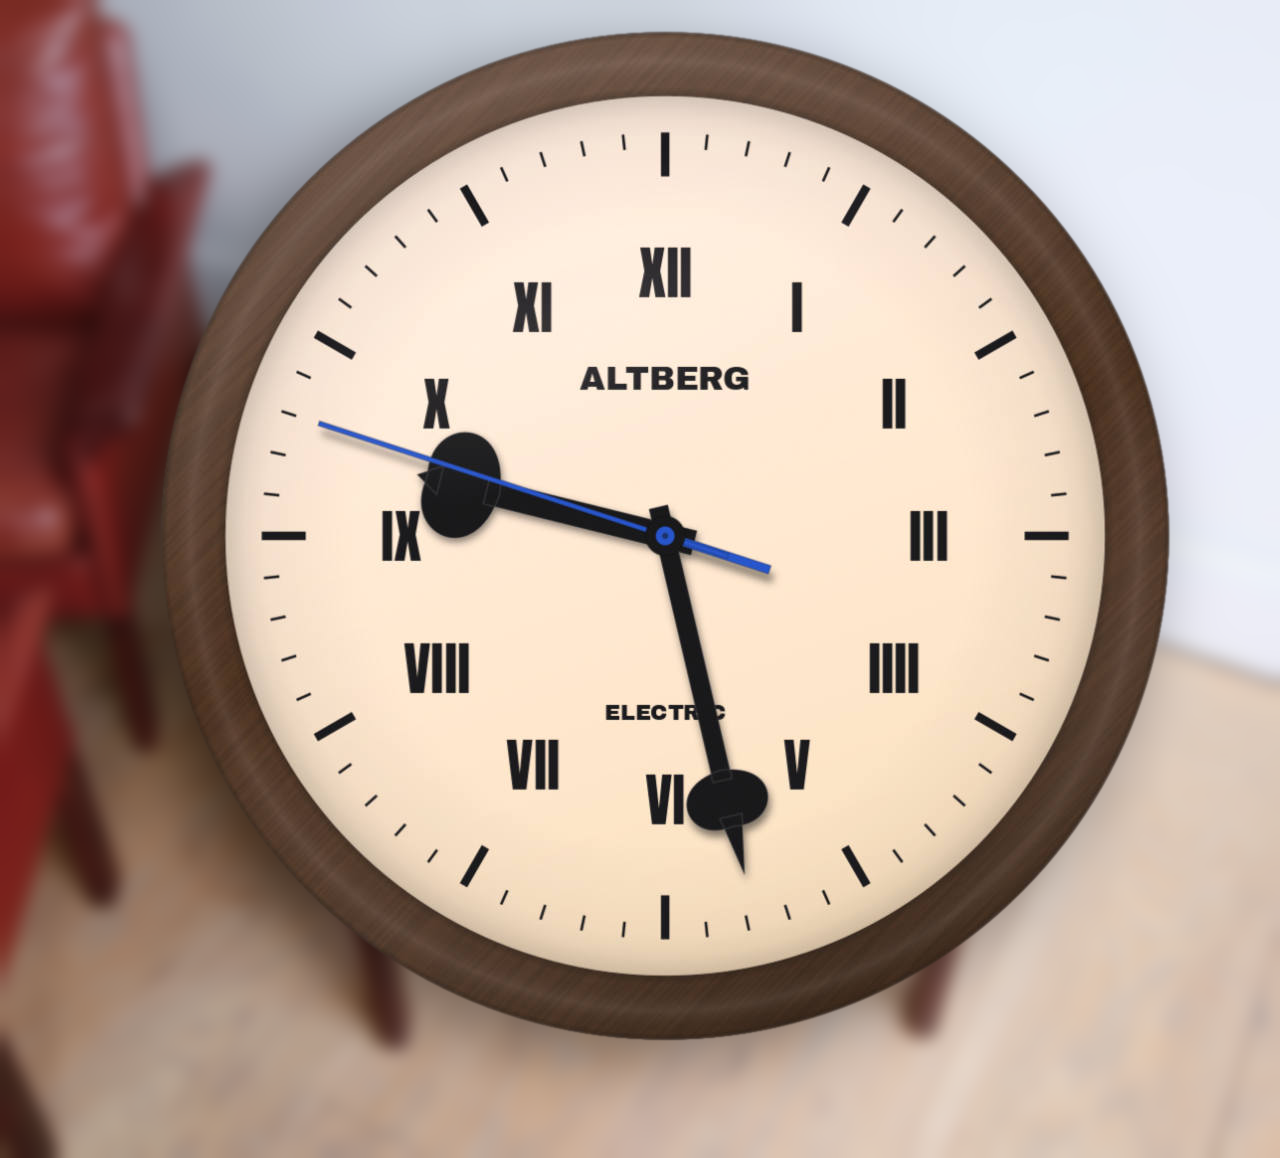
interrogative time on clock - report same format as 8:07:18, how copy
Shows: 9:27:48
